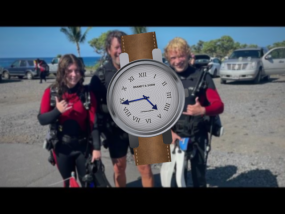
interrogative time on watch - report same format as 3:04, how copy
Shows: 4:44
